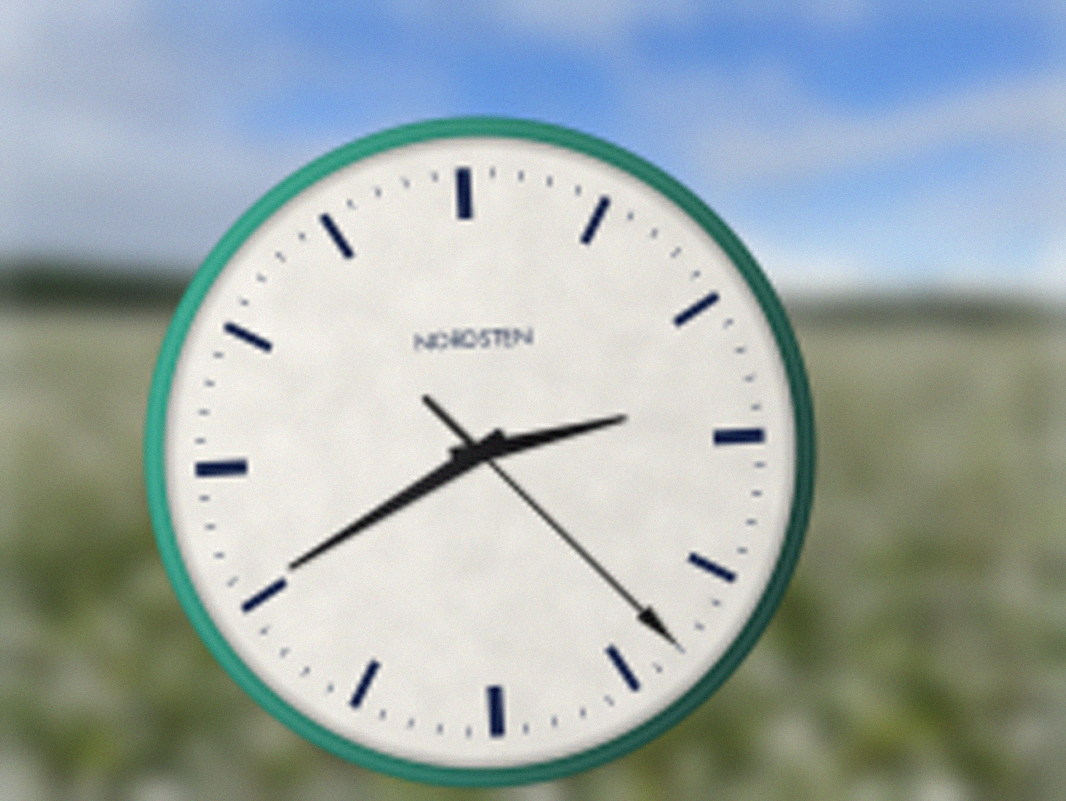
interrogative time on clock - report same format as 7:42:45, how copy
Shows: 2:40:23
